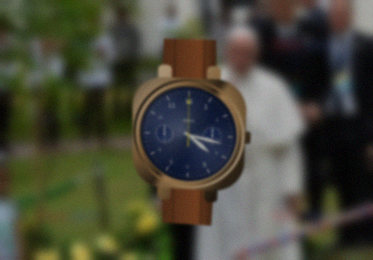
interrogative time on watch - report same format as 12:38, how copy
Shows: 4:17
